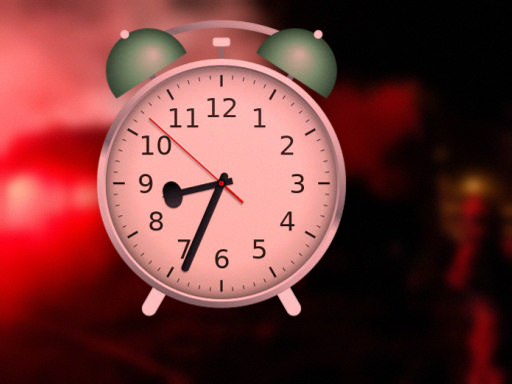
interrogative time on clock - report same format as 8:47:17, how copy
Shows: 8:33:52
